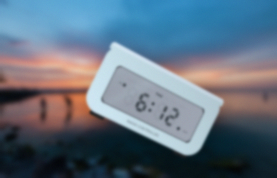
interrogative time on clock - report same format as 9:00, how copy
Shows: 6:12
